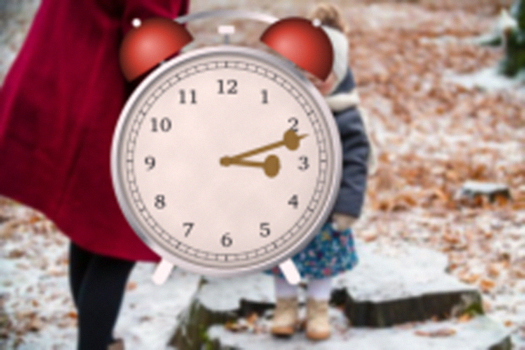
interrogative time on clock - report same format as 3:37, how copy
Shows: 3:12
